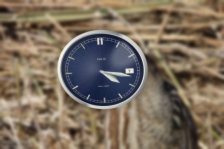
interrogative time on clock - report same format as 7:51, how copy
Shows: 4:17
